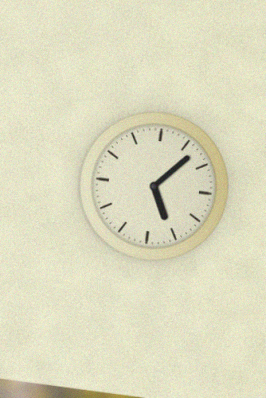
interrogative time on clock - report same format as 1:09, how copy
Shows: 5:07
